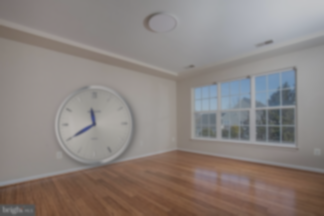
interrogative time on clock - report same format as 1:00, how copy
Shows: 11:40
